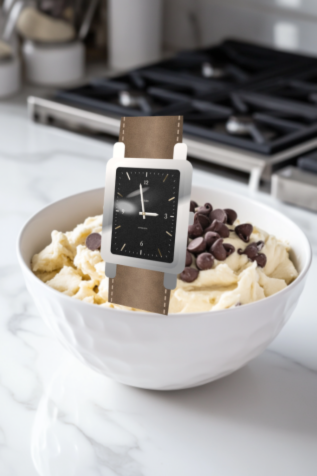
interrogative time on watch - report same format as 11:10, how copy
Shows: 2:58
